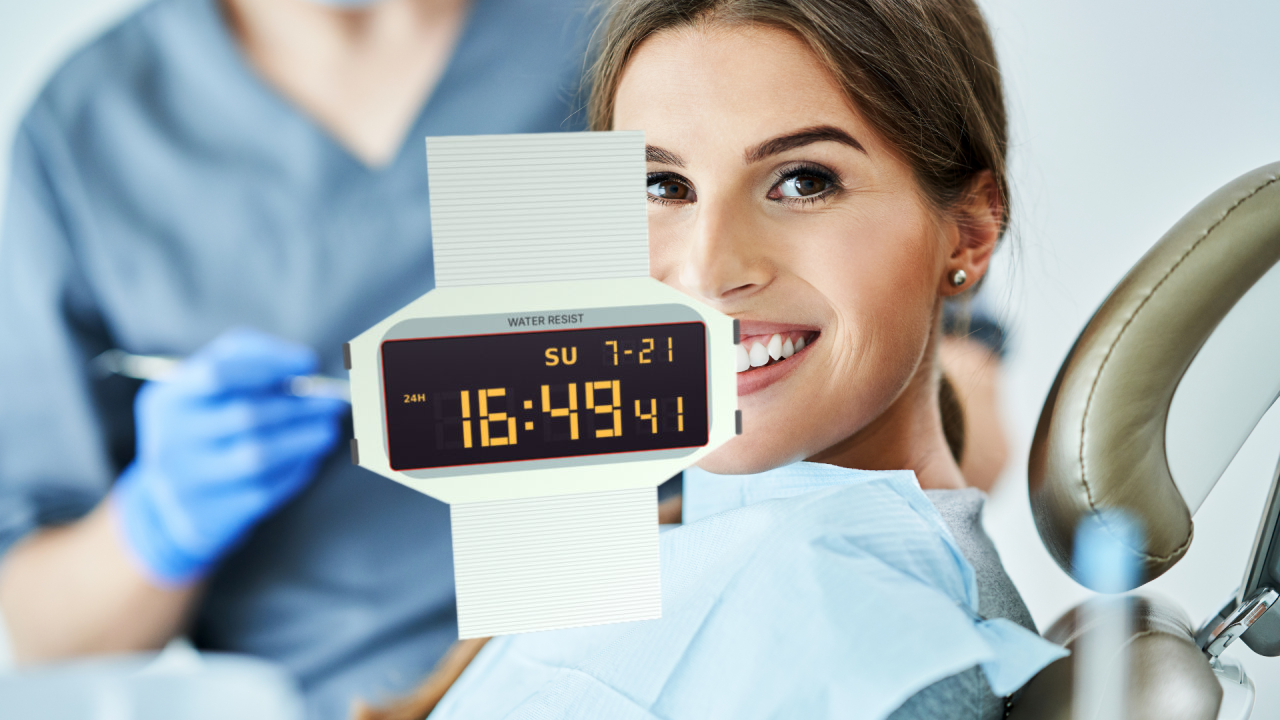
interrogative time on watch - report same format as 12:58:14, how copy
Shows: 16:49:41
